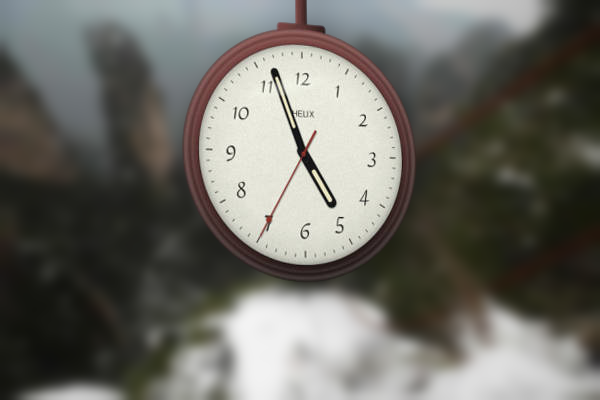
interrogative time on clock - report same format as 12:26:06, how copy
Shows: 4:56:35
